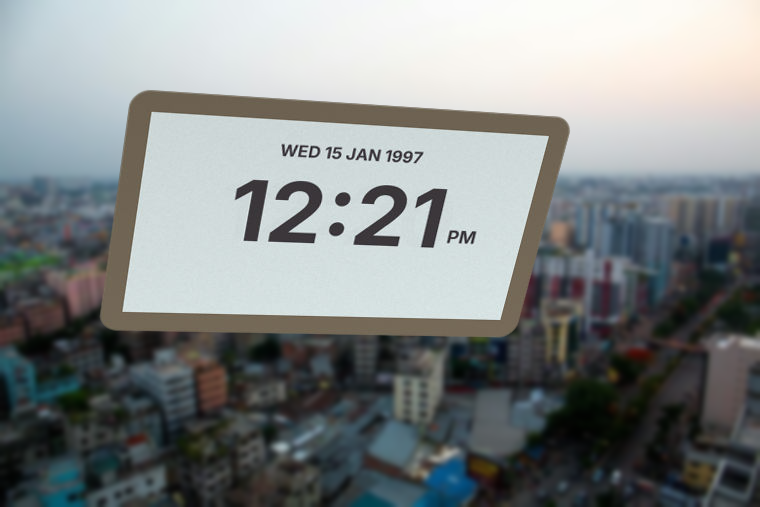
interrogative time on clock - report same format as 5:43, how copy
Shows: 12:21
